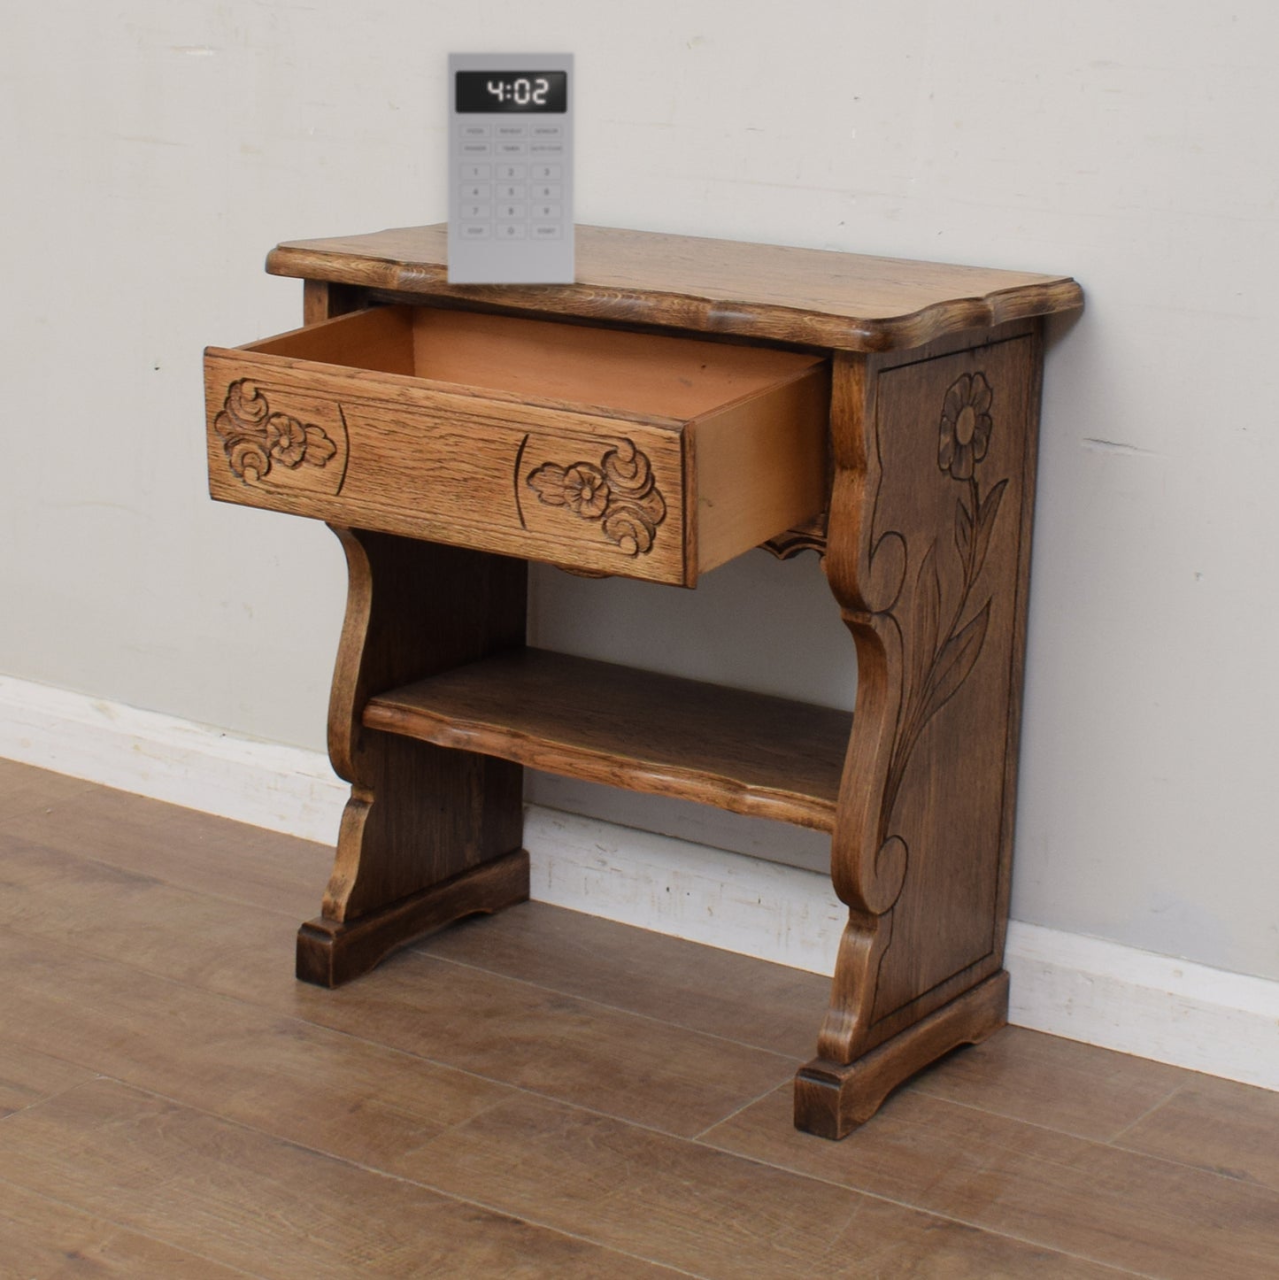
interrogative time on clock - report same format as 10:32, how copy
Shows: 4:02
